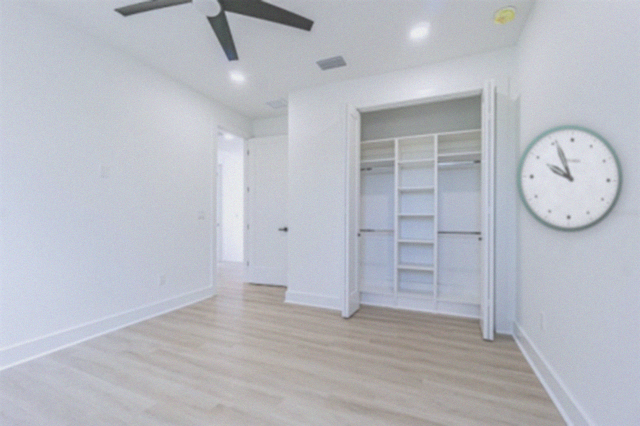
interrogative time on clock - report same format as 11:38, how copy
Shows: 9:56
